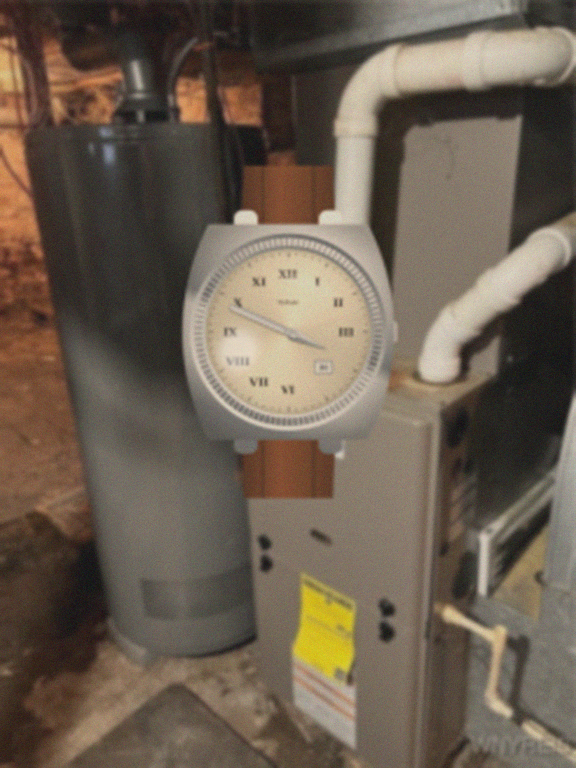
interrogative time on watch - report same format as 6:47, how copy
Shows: 3:49
